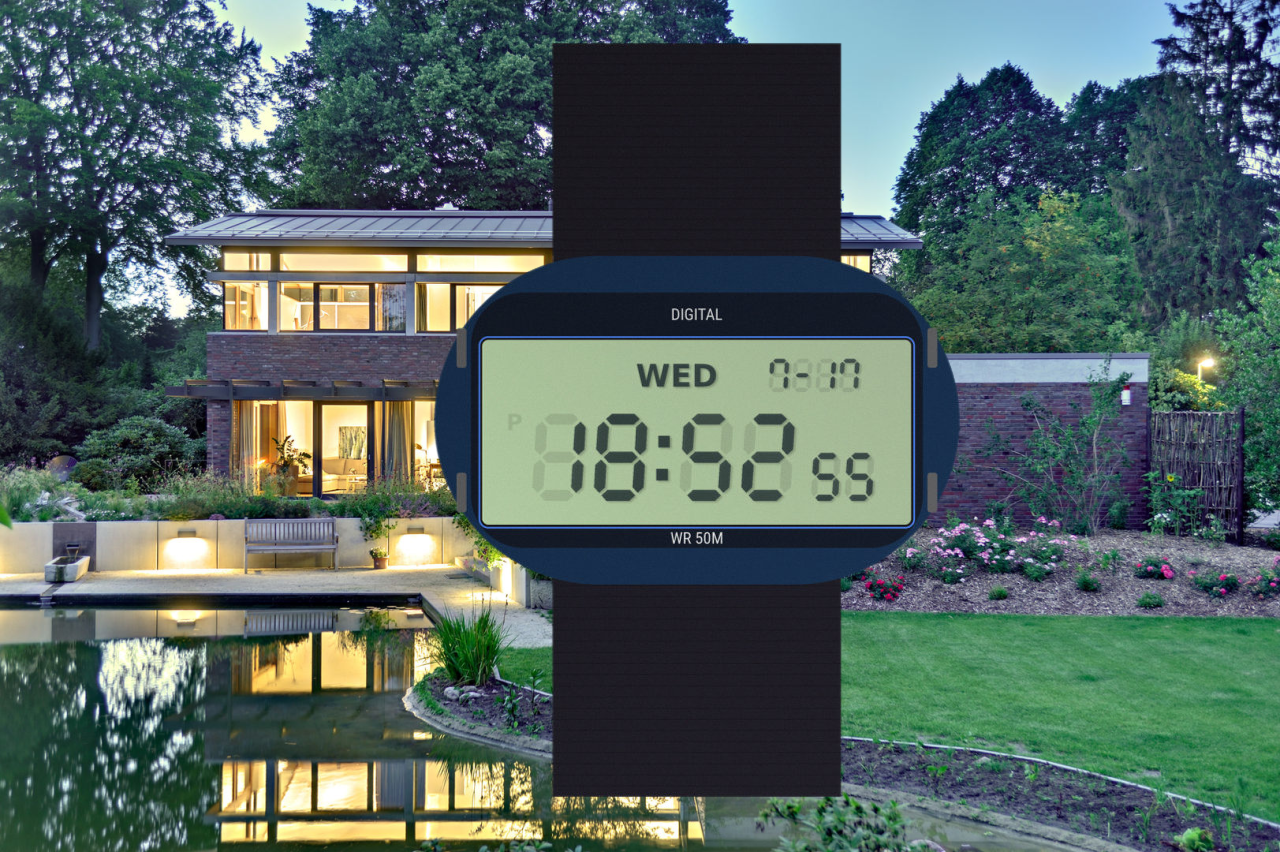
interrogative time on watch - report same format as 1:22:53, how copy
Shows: 18:52:55
